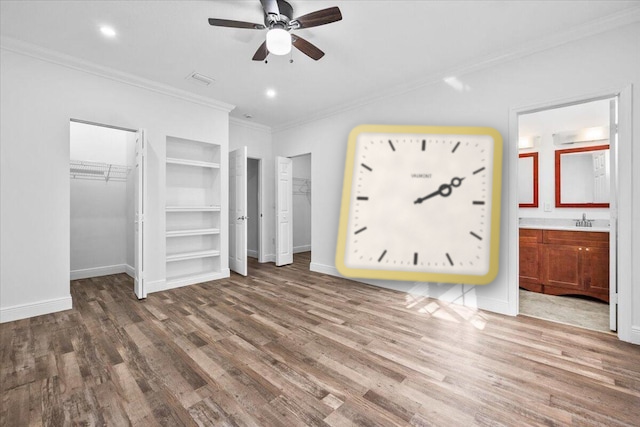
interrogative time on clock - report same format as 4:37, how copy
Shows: 2:10
